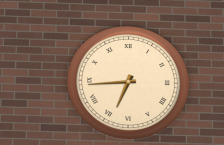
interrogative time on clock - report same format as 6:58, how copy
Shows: 6:44
